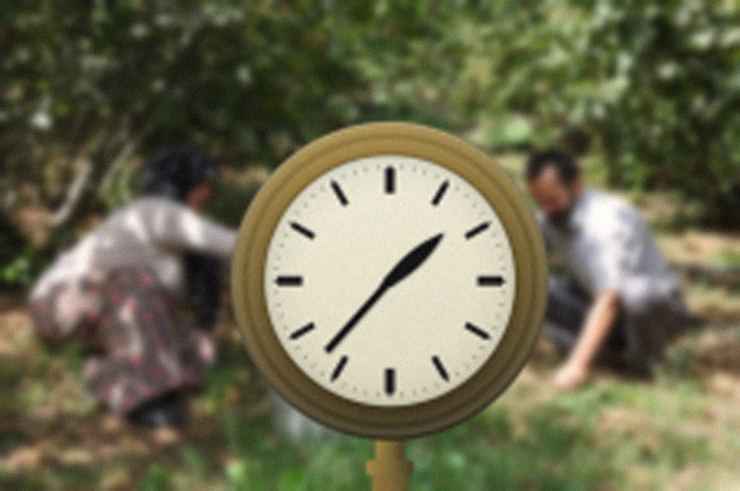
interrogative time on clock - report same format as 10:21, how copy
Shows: 1:37
